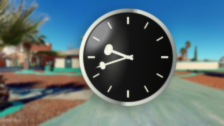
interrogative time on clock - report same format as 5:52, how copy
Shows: 9:42
